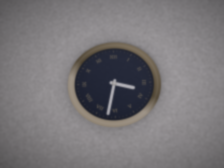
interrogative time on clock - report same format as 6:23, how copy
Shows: 3:32
